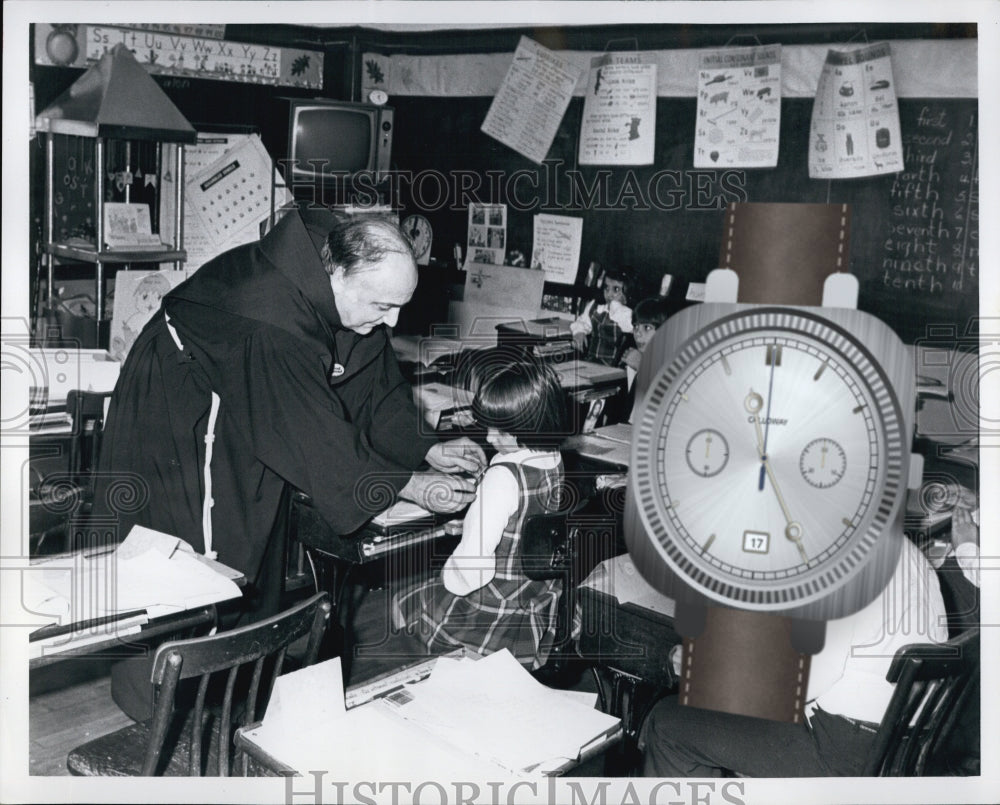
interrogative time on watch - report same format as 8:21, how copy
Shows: 11:25
